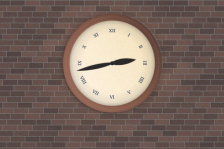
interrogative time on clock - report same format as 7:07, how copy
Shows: 2:43
